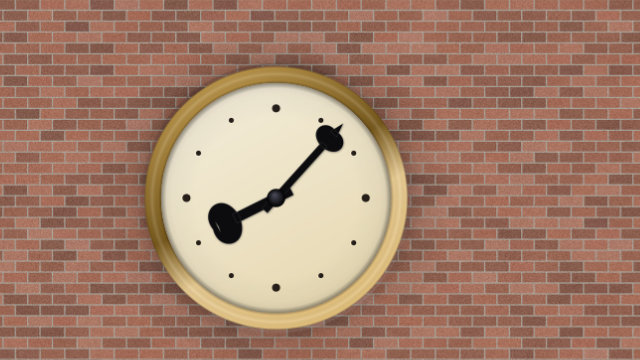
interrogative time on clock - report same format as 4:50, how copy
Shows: 8:07
